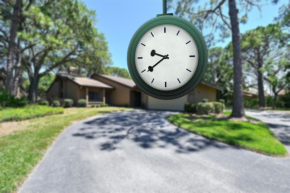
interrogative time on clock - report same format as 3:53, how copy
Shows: 9:39
